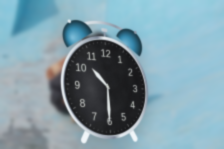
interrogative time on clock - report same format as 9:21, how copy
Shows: 10:30
